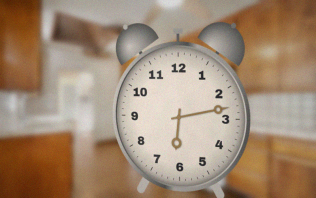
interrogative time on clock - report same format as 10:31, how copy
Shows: 6:13
